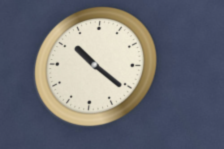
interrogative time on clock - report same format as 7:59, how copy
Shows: 10:21
